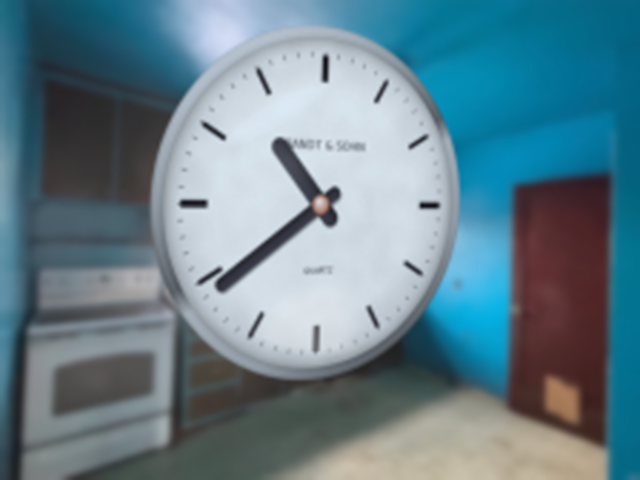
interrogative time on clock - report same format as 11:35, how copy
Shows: 10:39
